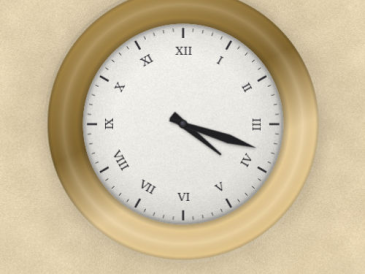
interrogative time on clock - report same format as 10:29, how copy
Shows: 4:18
